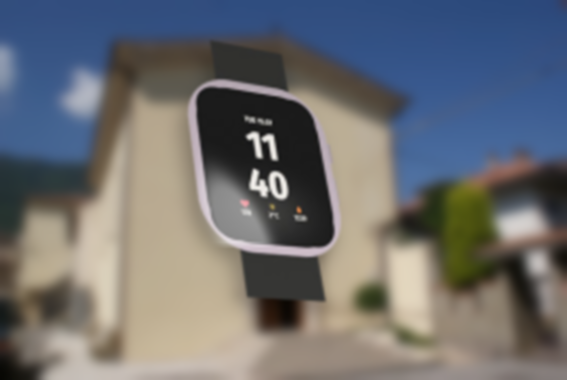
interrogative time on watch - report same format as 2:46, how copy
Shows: 11:40
